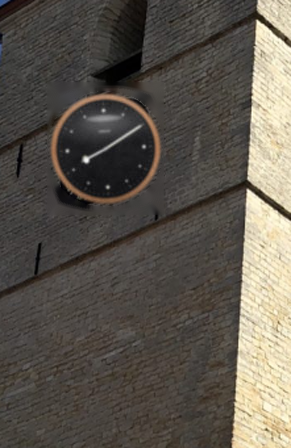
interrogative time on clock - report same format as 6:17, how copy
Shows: 8:10
